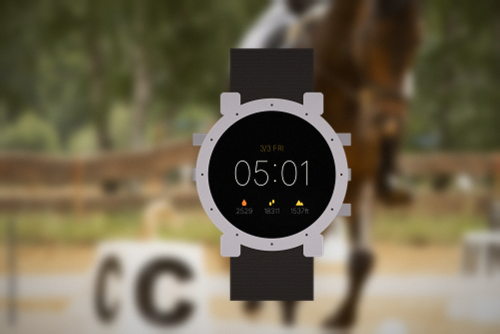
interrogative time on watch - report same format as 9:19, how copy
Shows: 5:01
